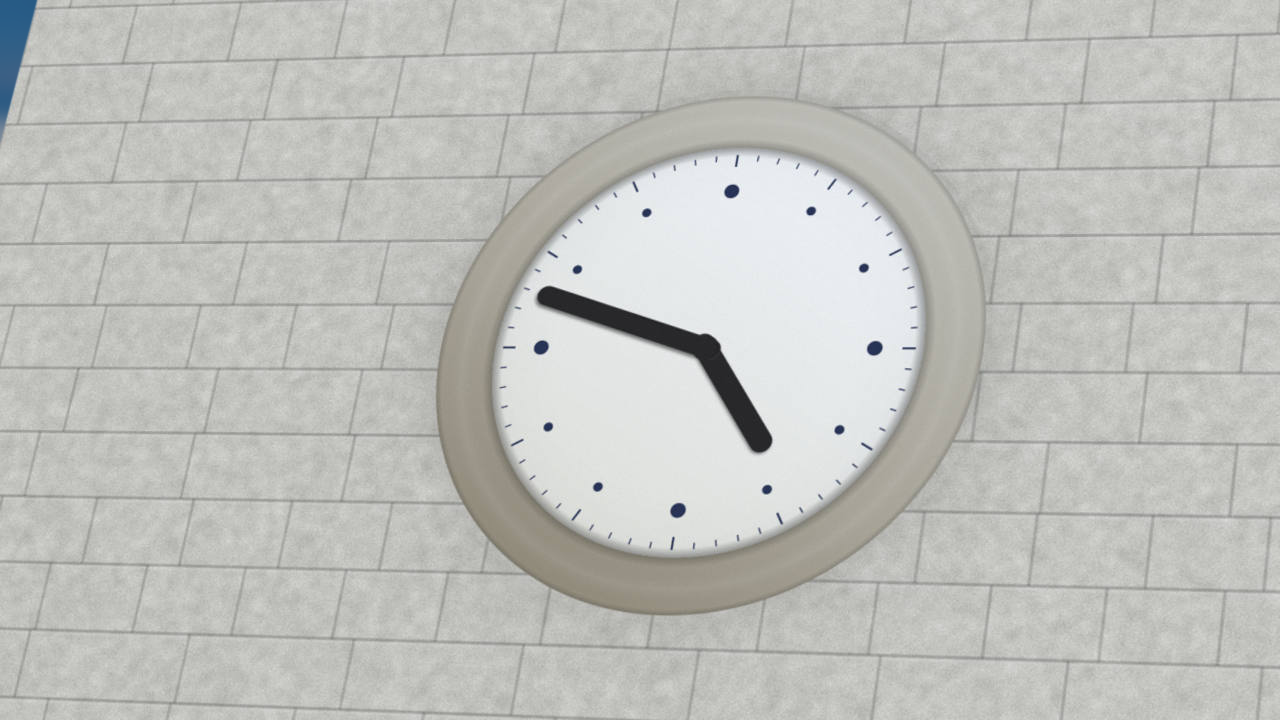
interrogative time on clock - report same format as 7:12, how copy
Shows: 4:48
